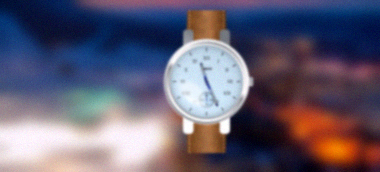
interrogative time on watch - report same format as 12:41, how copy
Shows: 11:26
